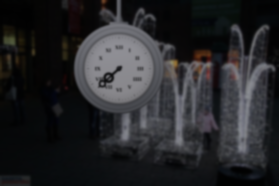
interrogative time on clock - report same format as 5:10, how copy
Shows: 7:38
